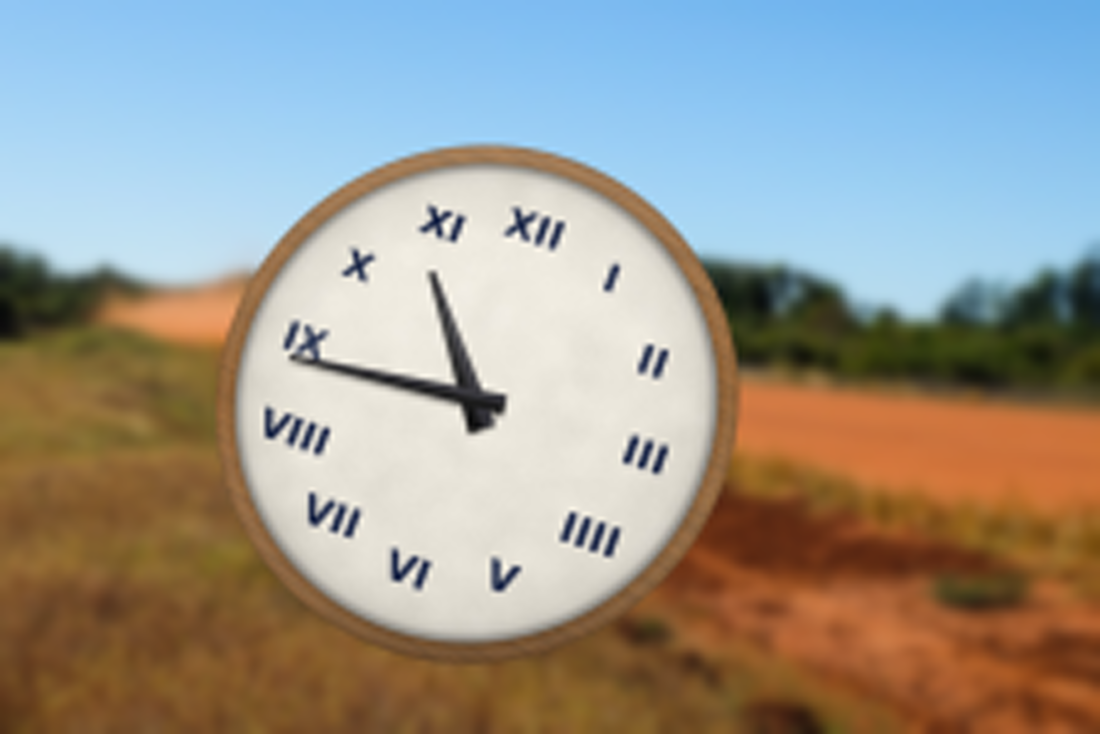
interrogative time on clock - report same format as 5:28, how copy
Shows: 10:44
